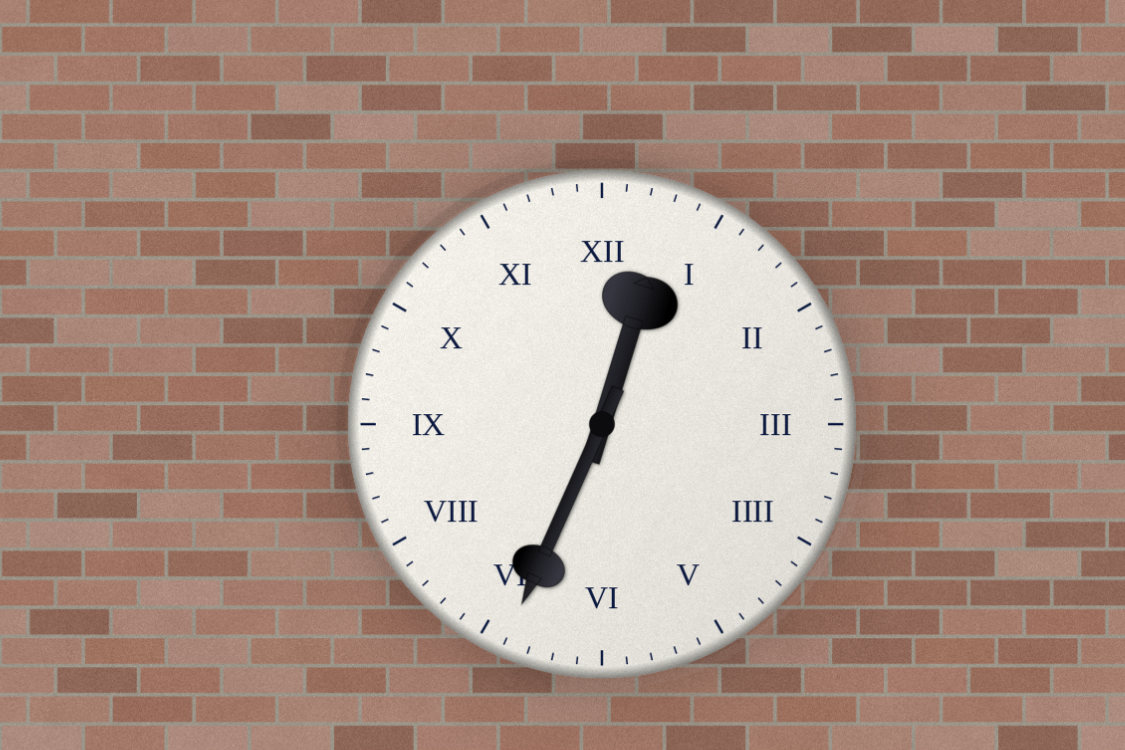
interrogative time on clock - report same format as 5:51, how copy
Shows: 12:34
